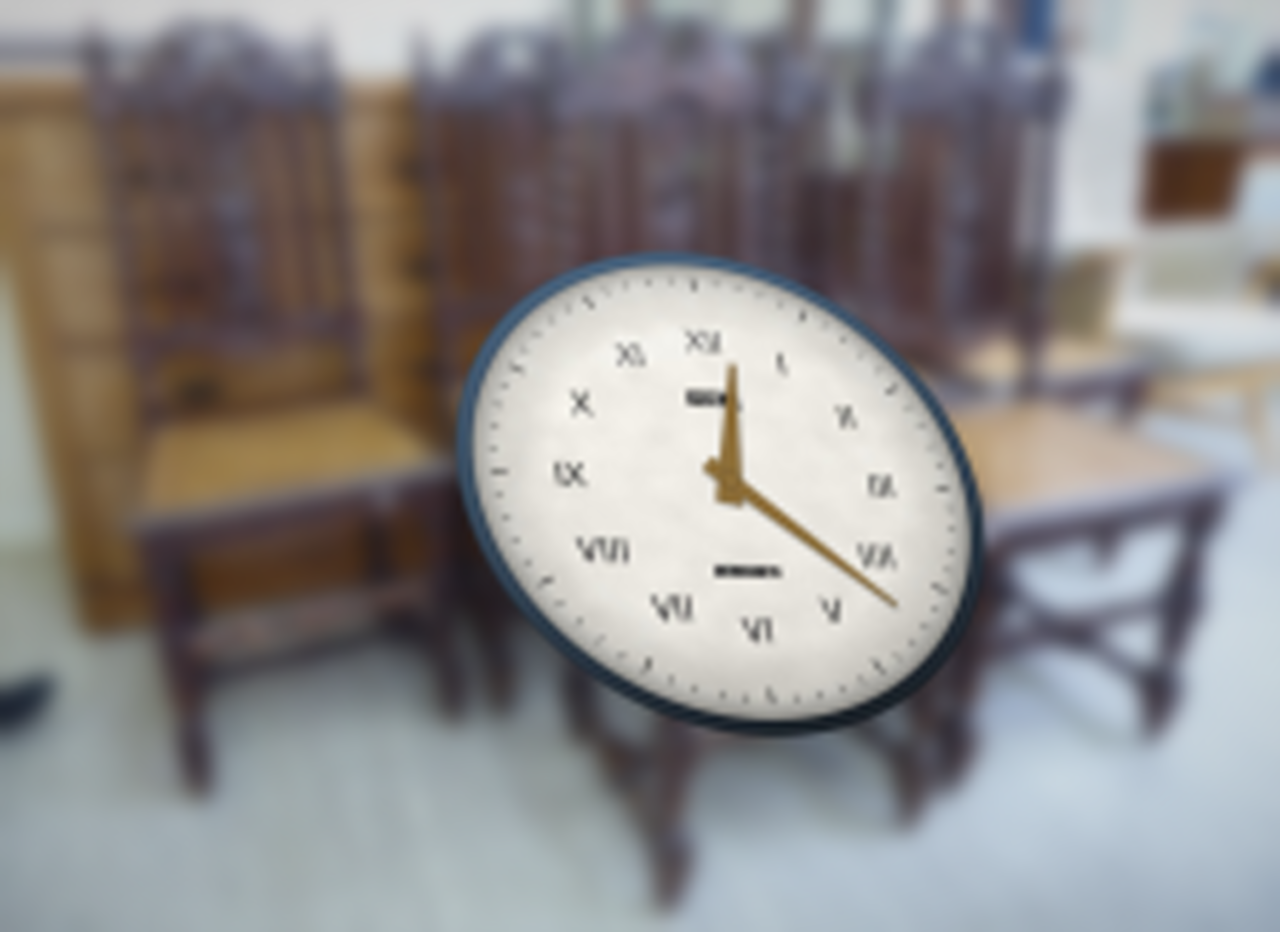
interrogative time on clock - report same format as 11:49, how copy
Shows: 12:22
